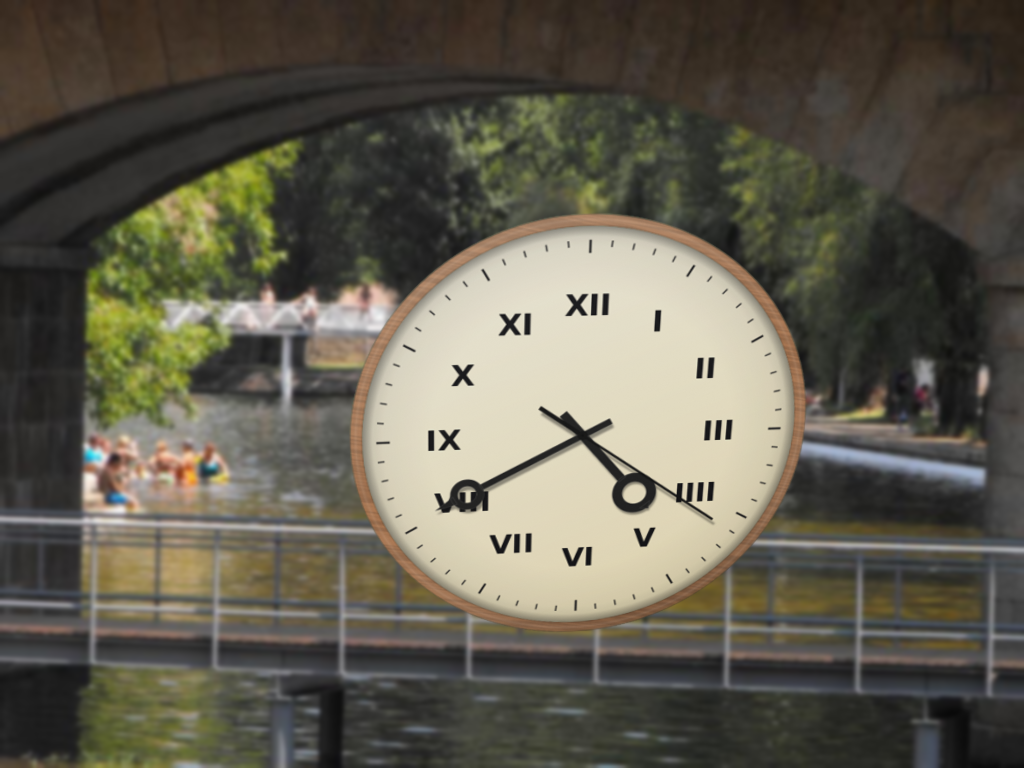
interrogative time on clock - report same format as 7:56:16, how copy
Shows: 4:40:21
